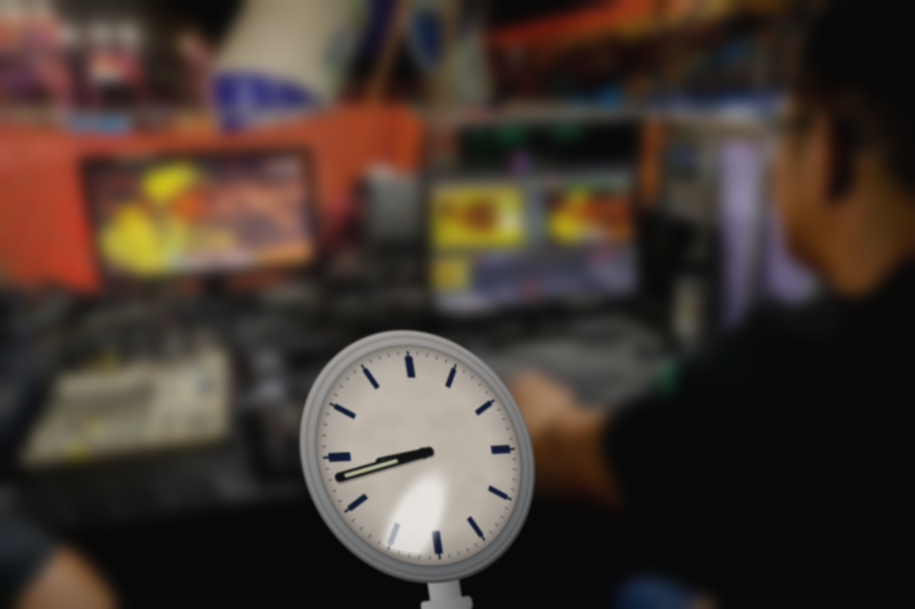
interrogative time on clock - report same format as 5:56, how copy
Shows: 8:43
